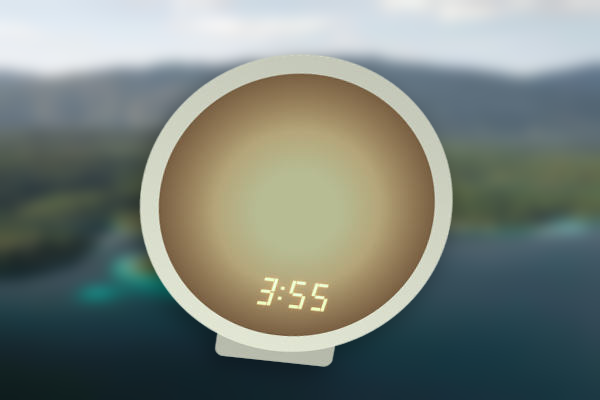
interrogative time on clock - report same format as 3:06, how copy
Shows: 3:55
